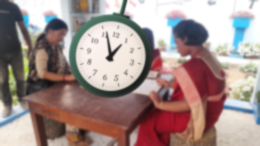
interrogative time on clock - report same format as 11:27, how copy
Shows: 12:56
